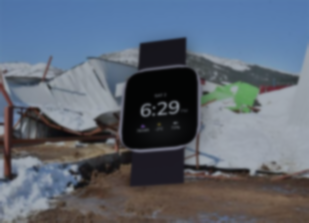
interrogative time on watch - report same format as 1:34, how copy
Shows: 6:29
